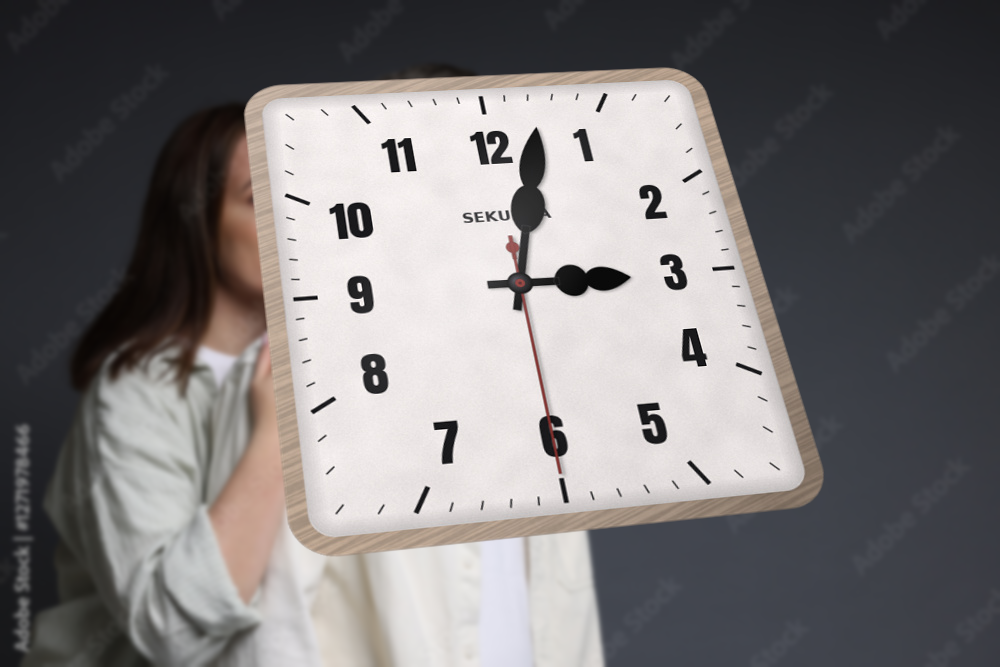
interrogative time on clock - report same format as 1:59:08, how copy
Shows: 3:02:30
